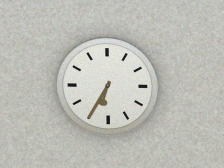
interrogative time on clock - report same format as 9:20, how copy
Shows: 6:35
